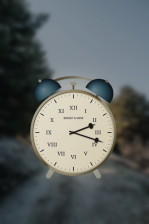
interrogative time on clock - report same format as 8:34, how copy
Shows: 2:18
